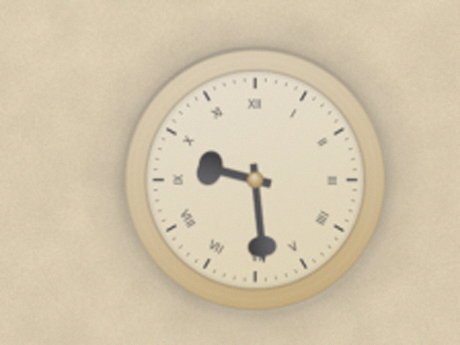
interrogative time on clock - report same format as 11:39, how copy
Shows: 9:29
